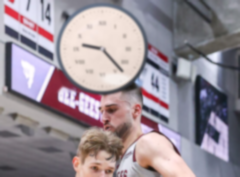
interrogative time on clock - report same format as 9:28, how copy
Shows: 9:23
